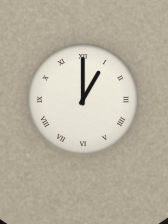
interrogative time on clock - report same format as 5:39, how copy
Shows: 1:00
